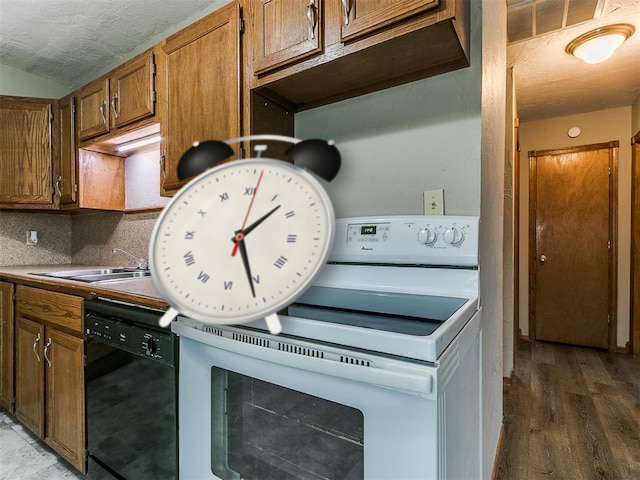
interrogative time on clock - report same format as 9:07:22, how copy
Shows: 1:26:01
